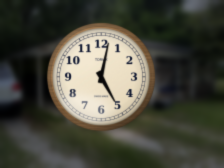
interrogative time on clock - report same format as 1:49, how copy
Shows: 5:02
